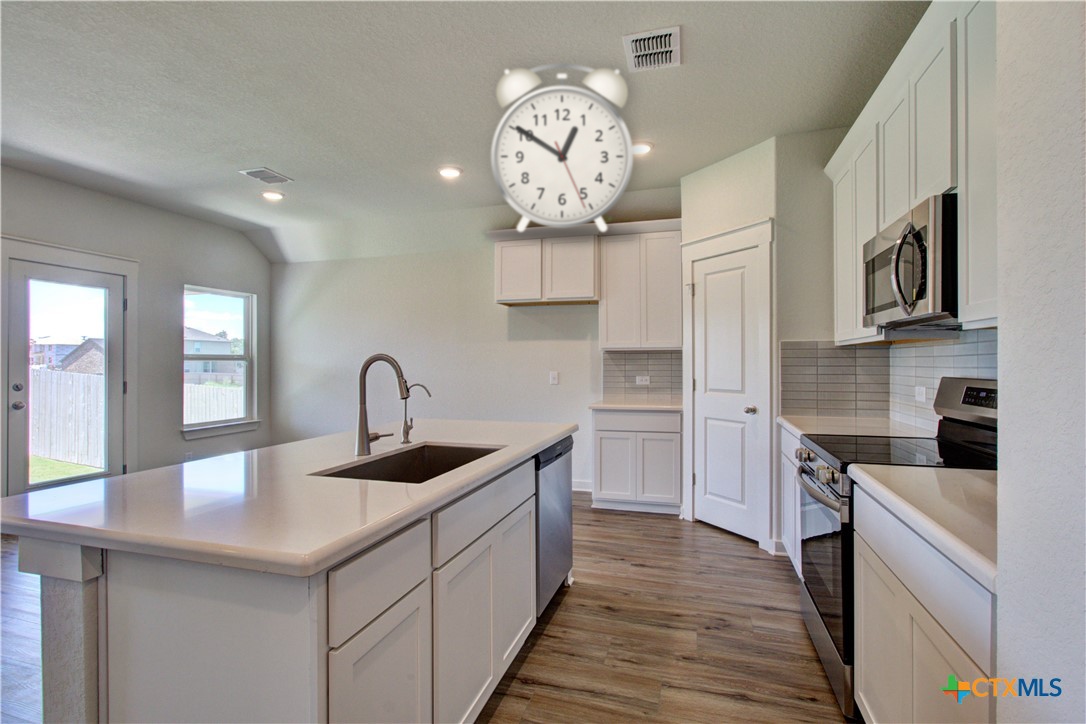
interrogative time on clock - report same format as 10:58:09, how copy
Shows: 12:50:26
